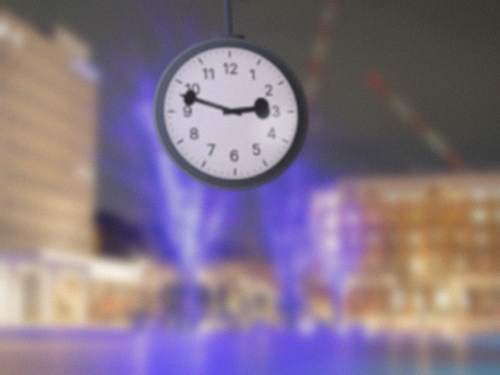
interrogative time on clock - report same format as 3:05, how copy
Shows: 2:48
